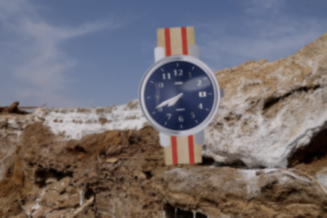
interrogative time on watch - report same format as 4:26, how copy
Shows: 7:41
